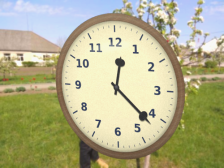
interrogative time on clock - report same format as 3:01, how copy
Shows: 12:22
